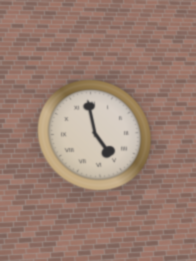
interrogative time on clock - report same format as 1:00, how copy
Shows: 4:59
